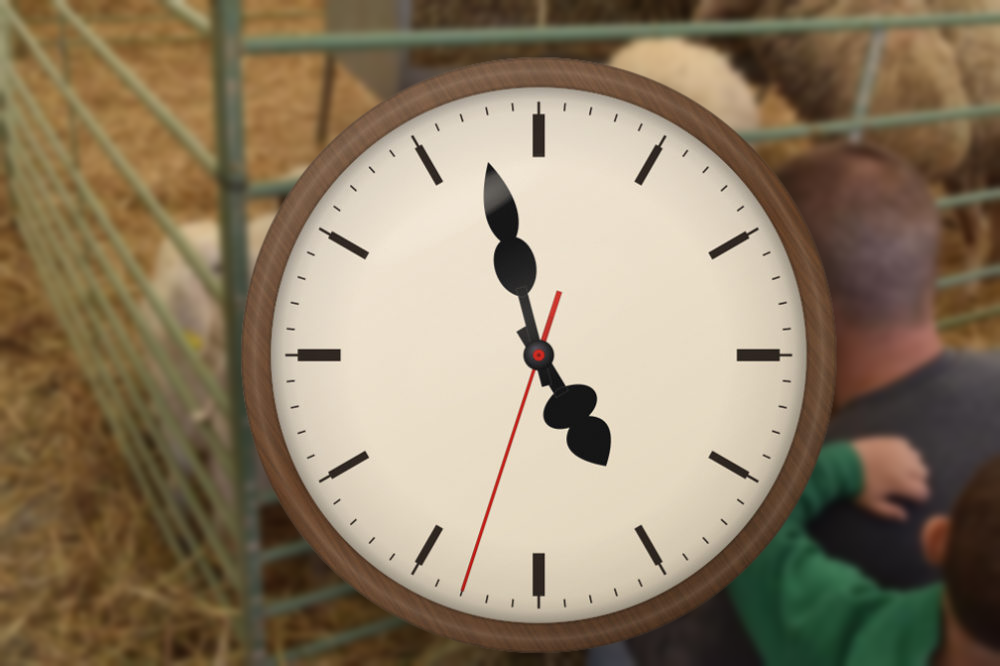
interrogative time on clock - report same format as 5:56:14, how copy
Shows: 4:57:33
